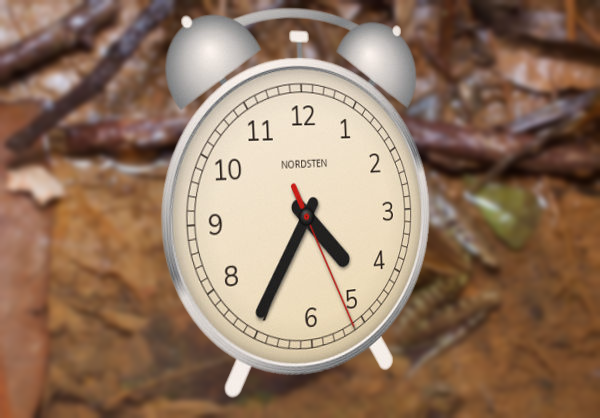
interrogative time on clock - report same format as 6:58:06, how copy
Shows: 4:35:26
